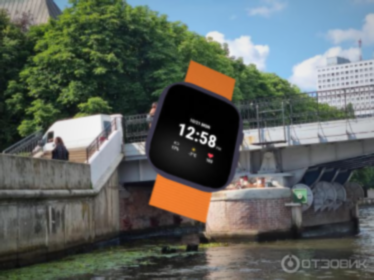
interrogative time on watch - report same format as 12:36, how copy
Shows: 12:58
